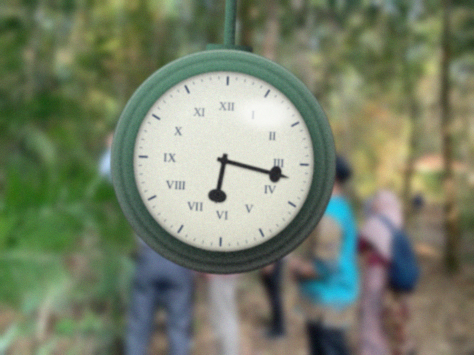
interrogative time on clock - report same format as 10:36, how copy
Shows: 6:17
